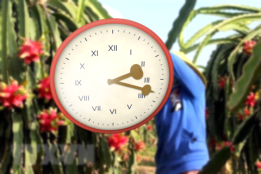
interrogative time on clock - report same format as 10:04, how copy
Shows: 2:18
